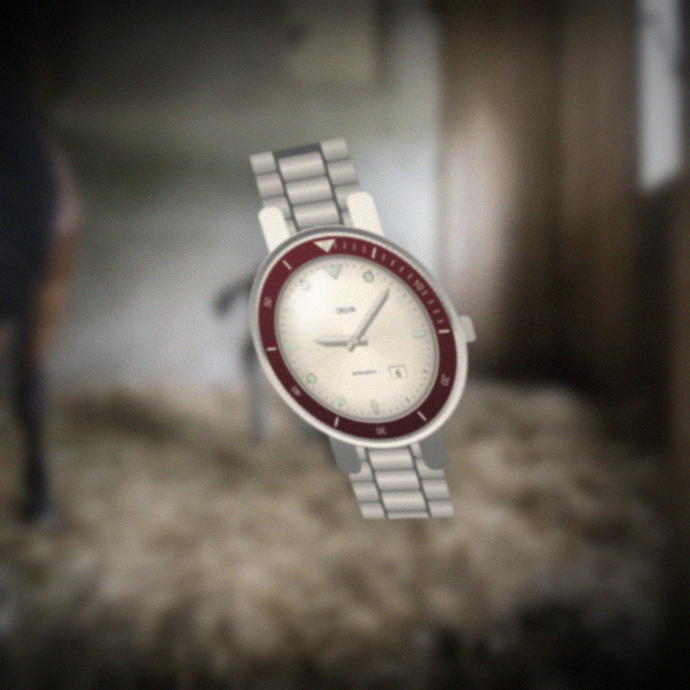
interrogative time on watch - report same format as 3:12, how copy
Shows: 9:08
